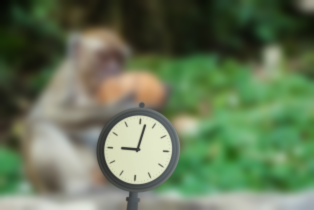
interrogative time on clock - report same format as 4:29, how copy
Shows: 9:02
